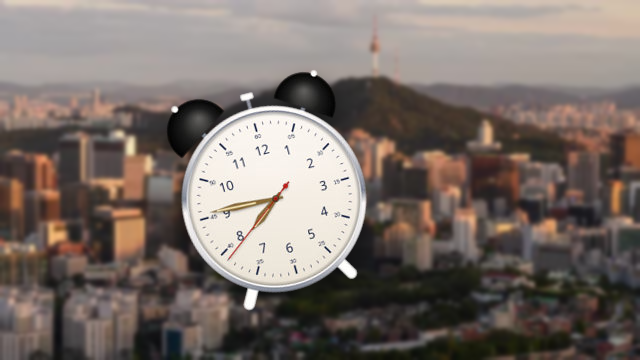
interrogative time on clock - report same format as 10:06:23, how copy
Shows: 7:45:39
